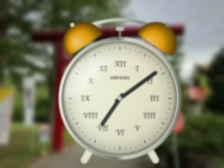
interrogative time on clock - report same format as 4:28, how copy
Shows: 7:09
